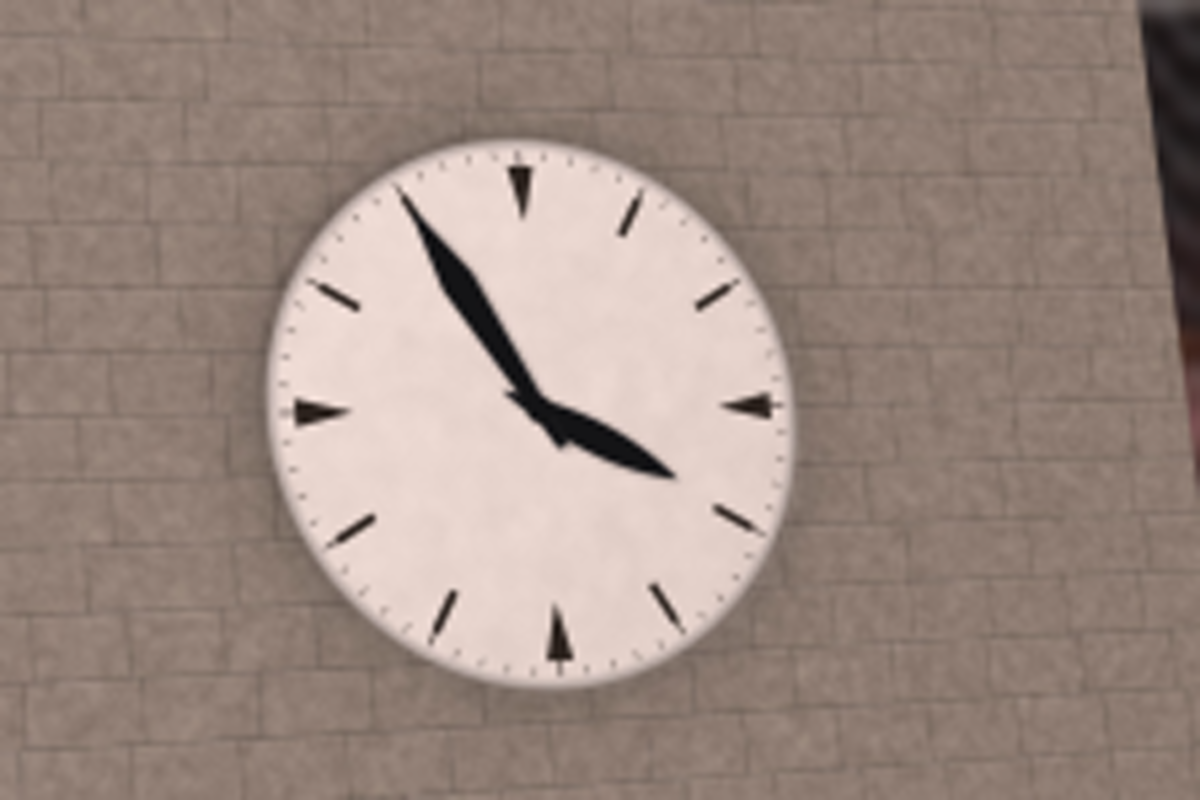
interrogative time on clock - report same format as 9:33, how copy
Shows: 3:55
